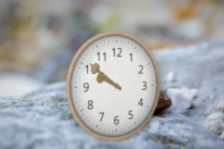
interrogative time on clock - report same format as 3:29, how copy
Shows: 9:51
